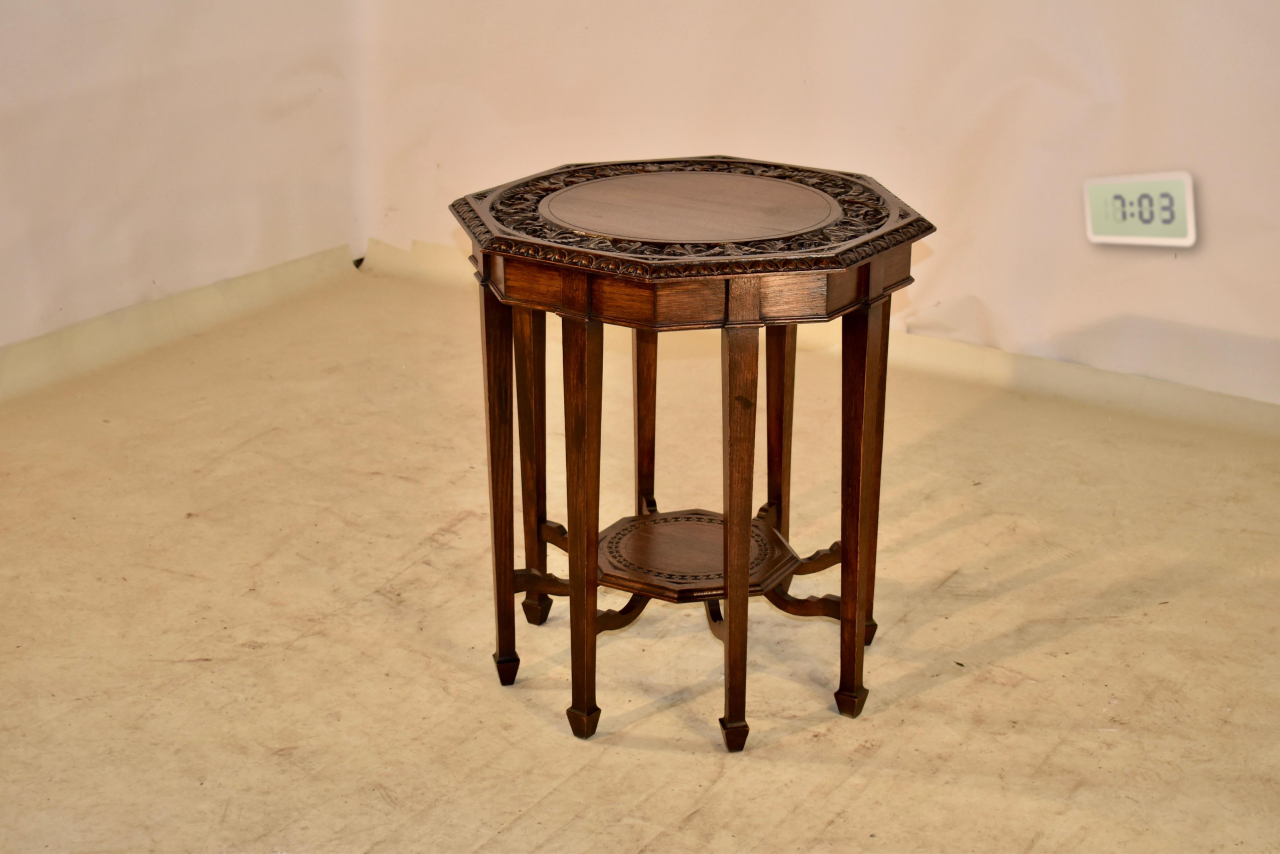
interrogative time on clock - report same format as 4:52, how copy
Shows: 7:03
